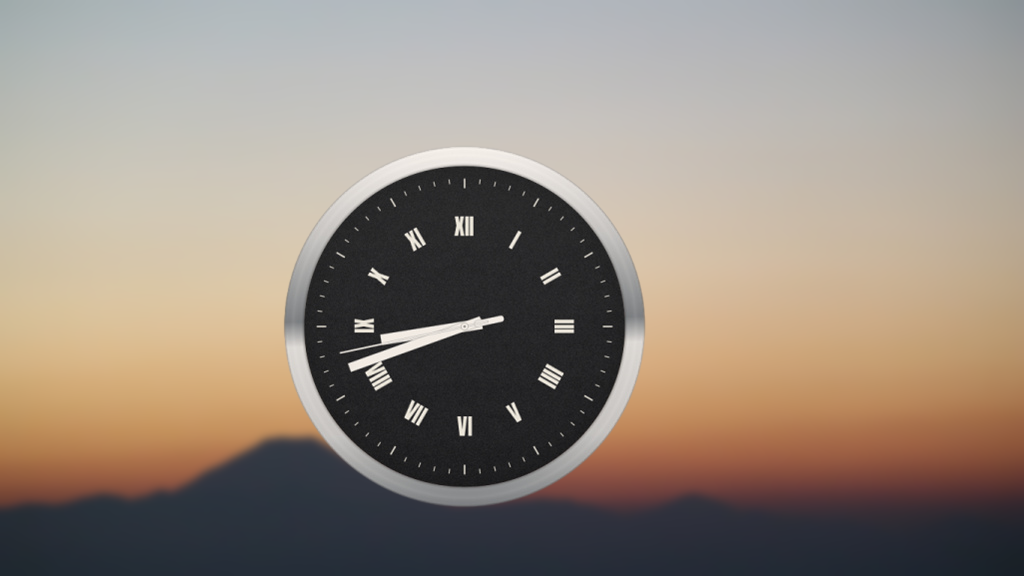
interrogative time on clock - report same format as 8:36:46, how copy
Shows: 8:41:43
